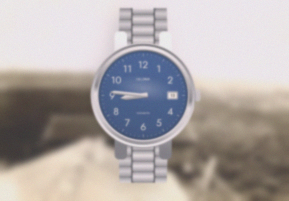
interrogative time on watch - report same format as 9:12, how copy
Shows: 8:46
